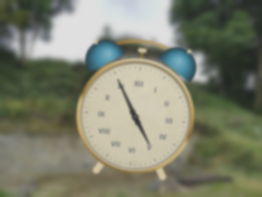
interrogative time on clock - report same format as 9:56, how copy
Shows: 4:55
